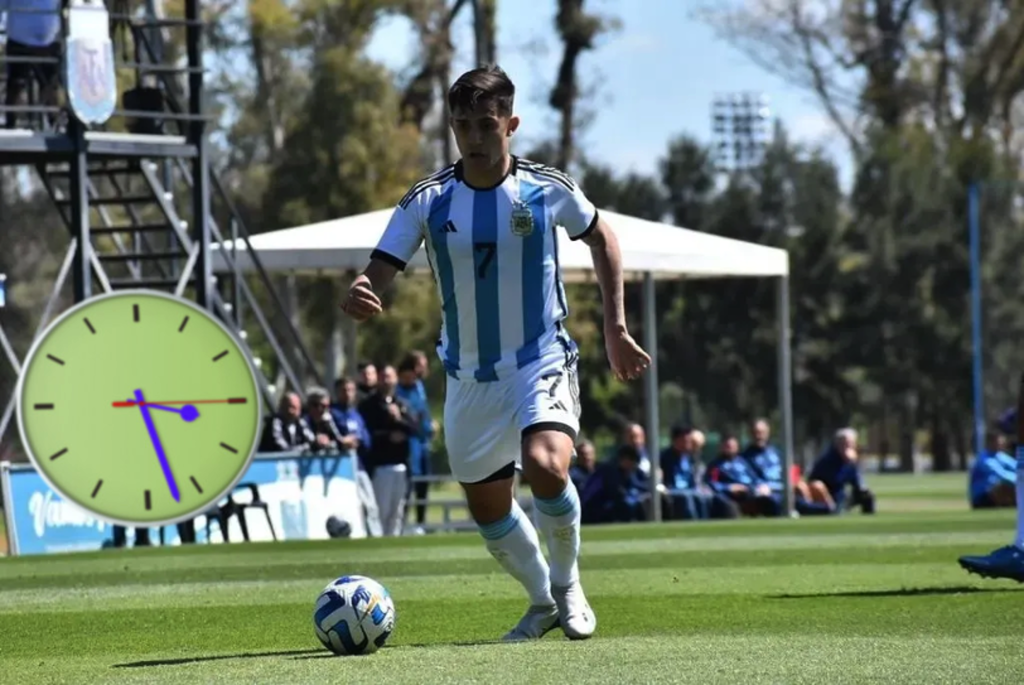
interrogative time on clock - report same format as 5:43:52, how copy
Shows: 3:27:15
